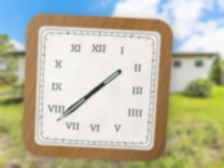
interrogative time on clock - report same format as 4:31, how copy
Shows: 1:38
